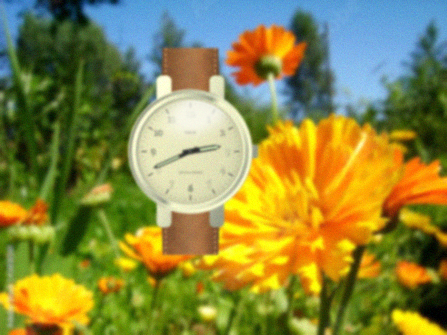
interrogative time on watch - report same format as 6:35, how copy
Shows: 2:41
